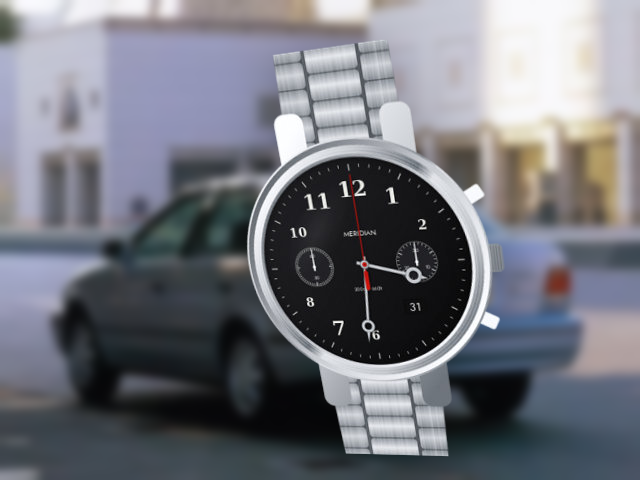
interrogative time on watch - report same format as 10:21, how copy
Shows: 3:31
